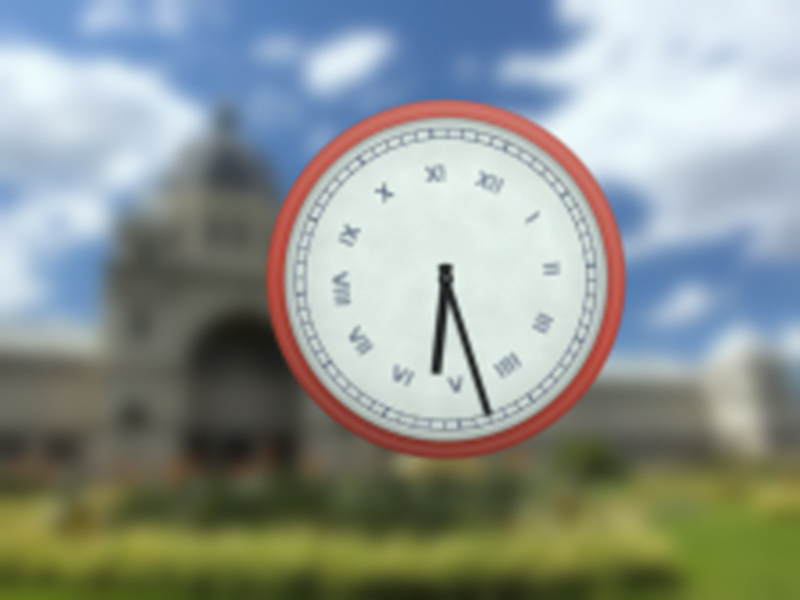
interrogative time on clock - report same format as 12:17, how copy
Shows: 5:23
